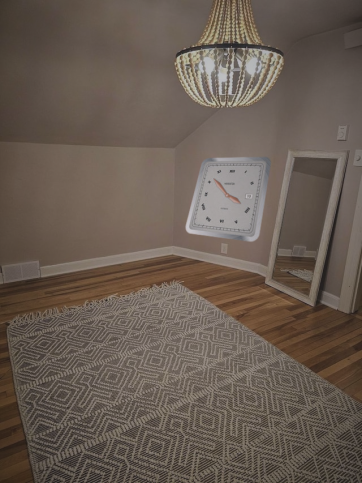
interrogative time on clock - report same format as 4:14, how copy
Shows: 3:52
